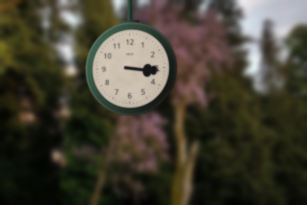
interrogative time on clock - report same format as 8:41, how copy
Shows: 3:16
